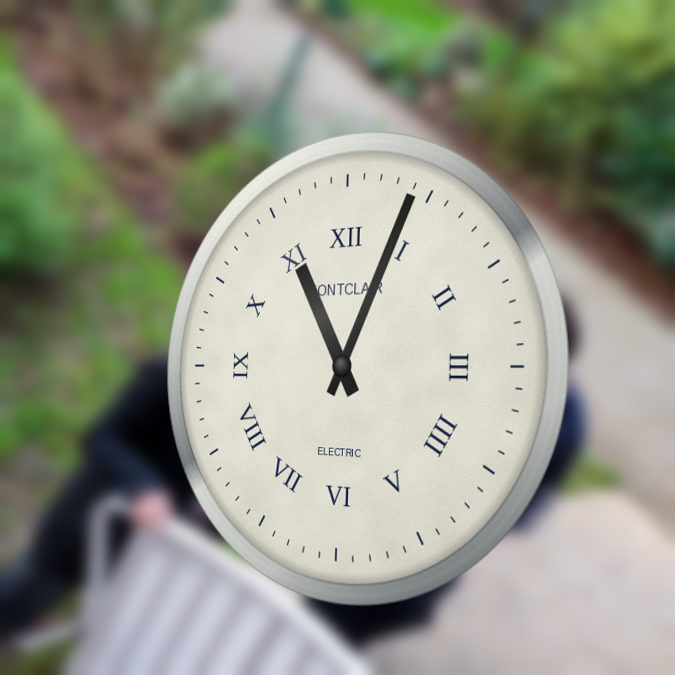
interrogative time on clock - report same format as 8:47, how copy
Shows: 11:04
